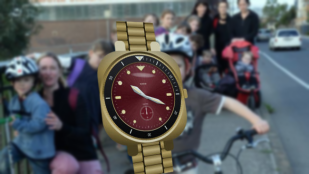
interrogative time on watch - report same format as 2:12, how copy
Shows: 10:19
